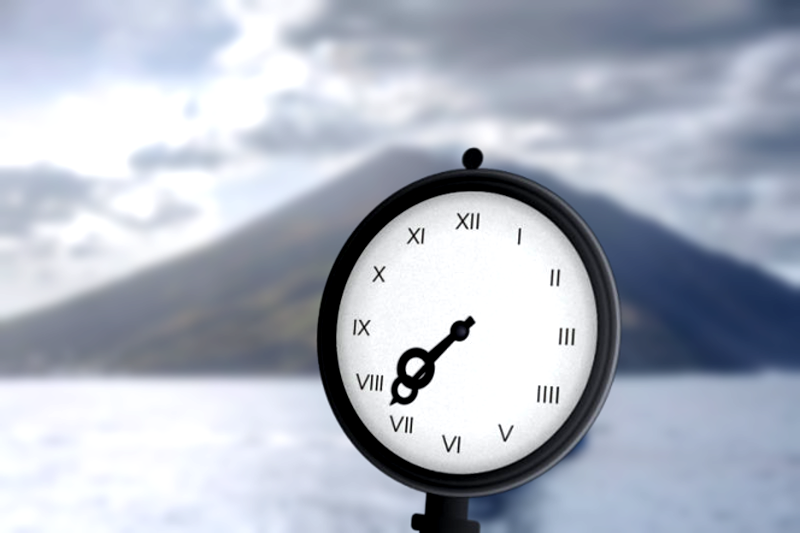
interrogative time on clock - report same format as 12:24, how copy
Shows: 7:37
